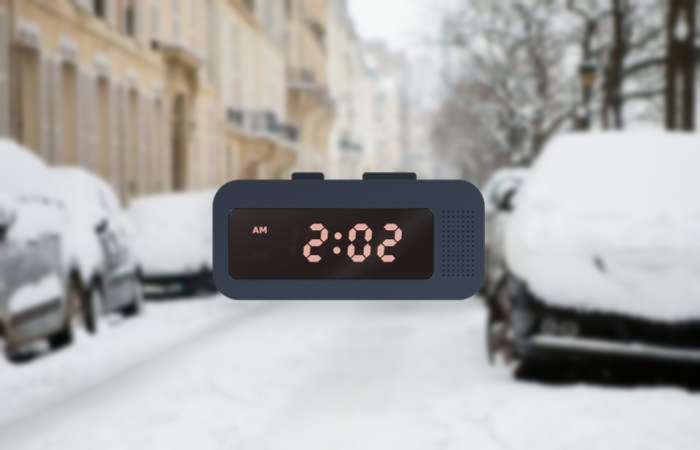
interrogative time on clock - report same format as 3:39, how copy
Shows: 2:02
